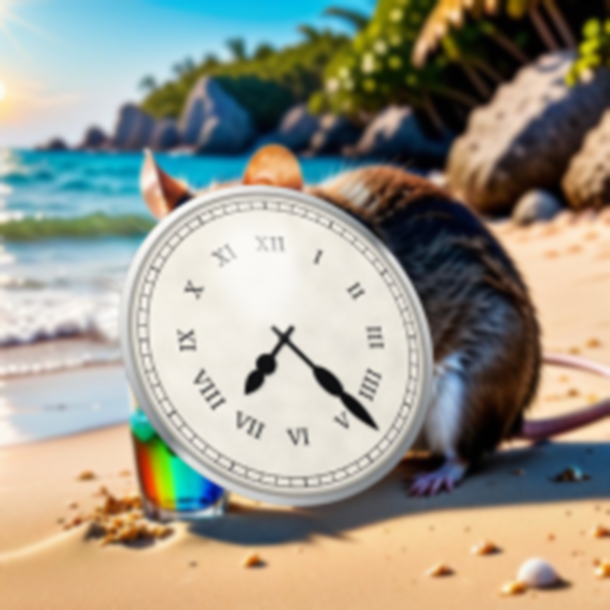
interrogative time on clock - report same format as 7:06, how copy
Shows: 7:23
